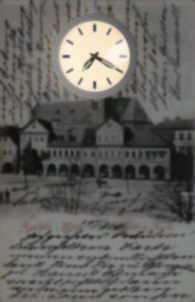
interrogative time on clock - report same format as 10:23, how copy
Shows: 7:20
